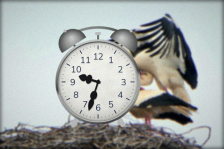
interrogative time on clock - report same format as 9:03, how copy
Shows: 9:33
